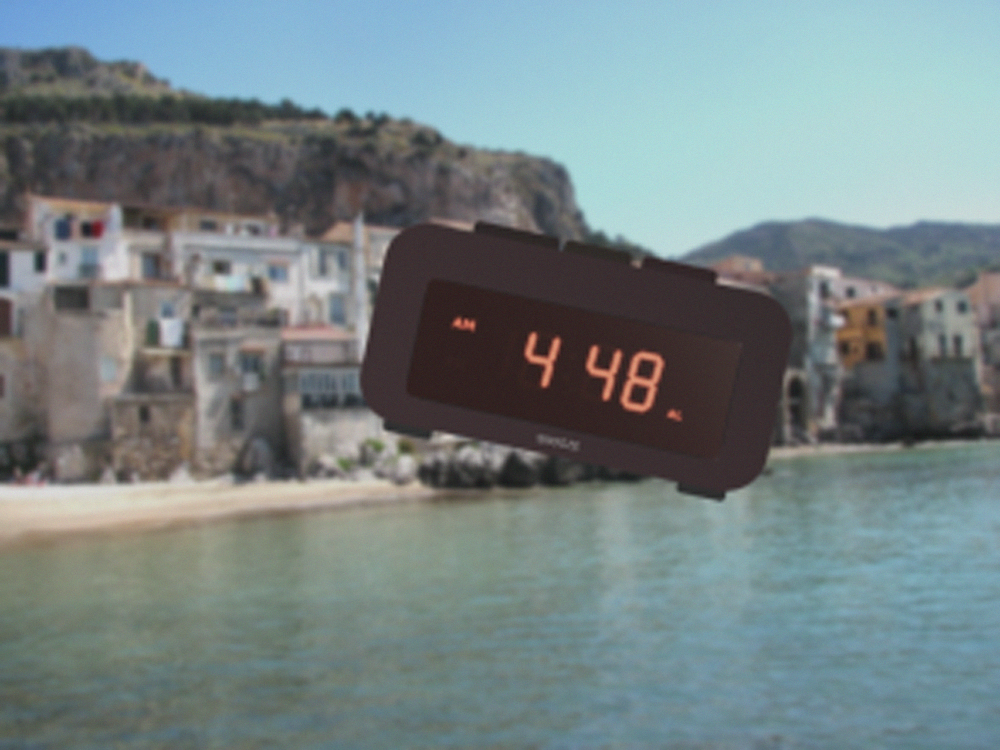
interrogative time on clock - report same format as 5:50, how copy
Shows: 4:48
